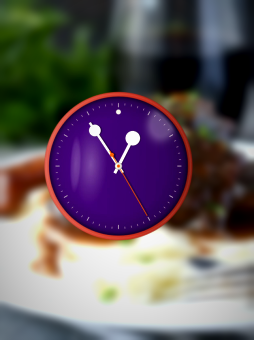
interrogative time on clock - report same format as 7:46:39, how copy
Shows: 12:54:25
